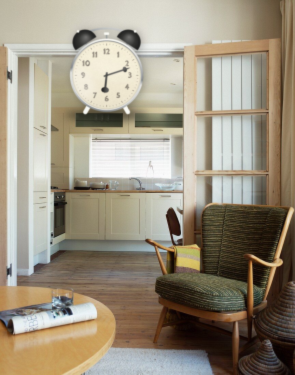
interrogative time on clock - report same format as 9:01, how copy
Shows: 6:12
